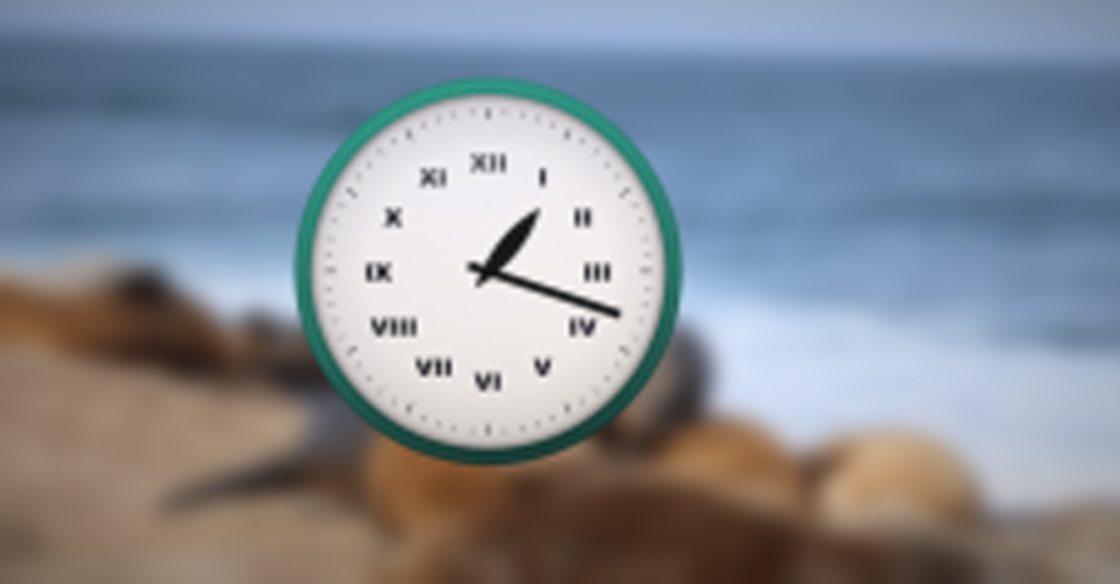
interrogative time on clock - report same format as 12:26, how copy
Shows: 1:18
